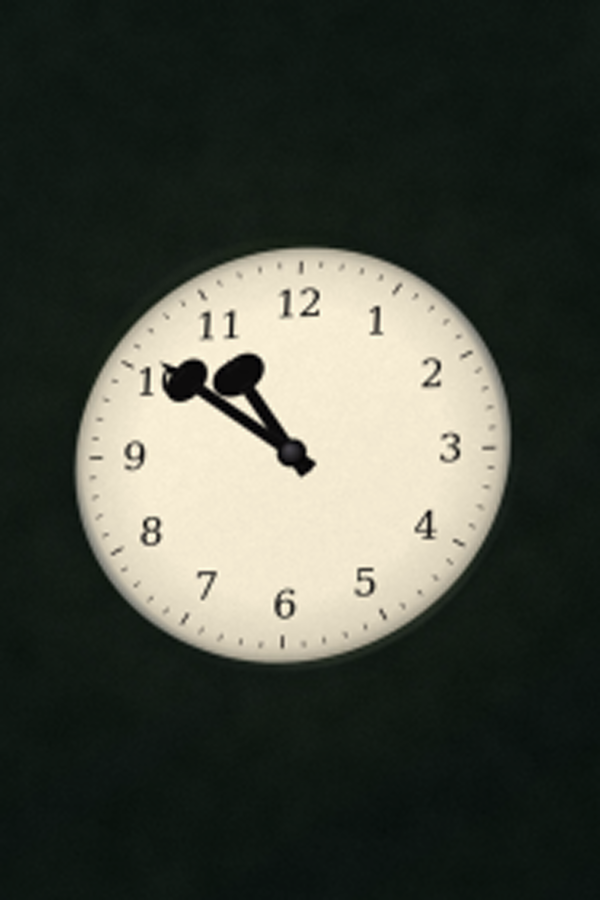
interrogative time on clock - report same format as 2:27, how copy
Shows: 10:51
